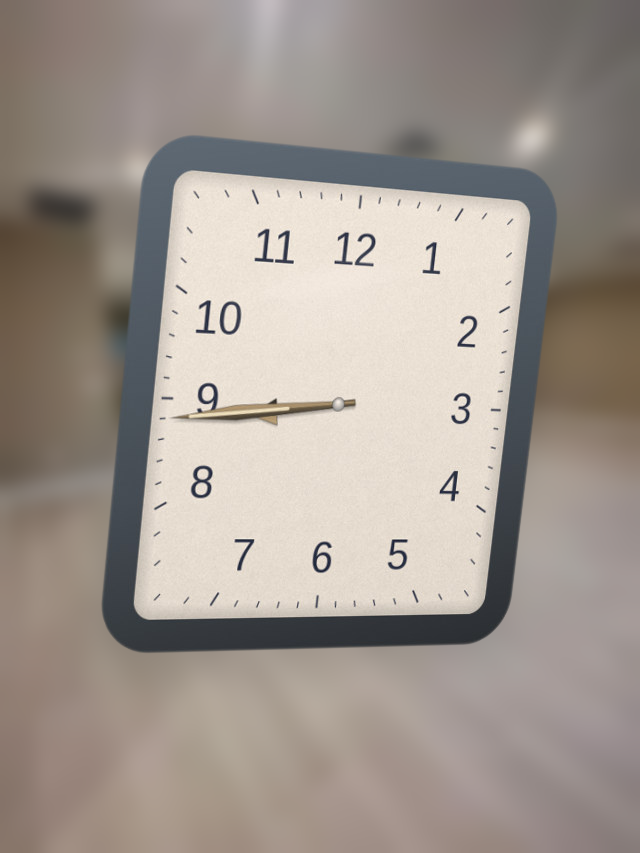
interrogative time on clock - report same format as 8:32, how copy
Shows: 8:44
